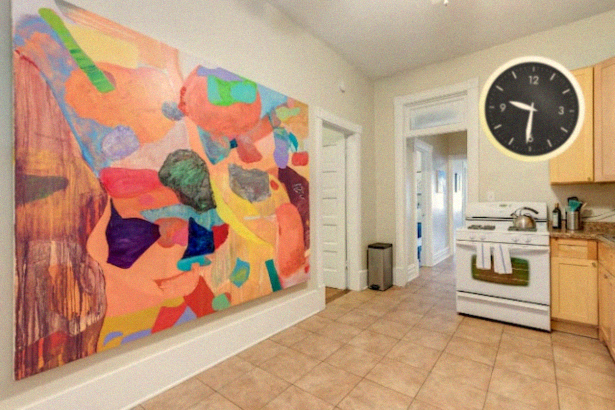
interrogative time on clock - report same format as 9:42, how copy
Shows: 9:31
